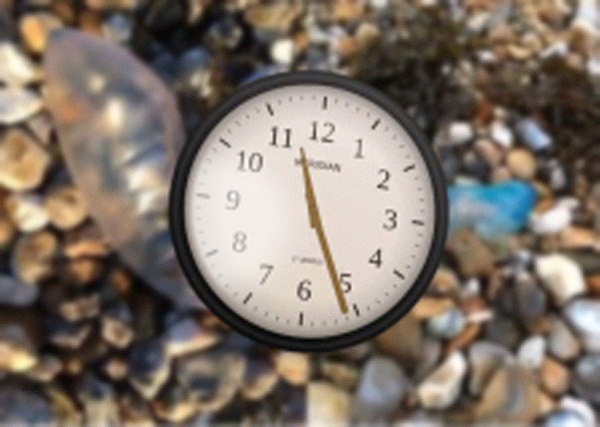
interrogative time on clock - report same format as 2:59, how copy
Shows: 11:26
